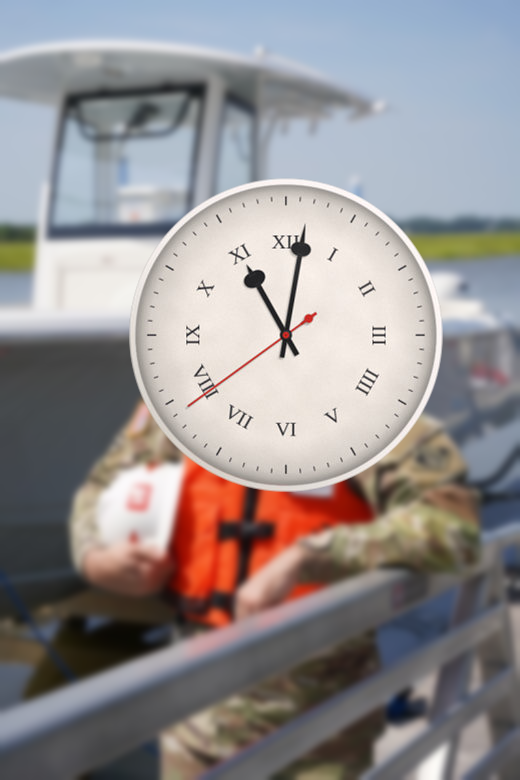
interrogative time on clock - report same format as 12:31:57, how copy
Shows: 11:01:39
